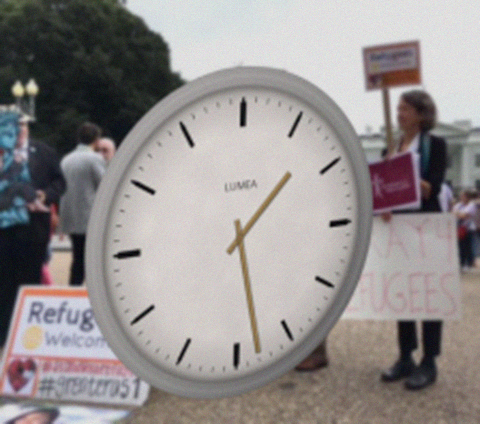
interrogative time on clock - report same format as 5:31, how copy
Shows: 1:28
